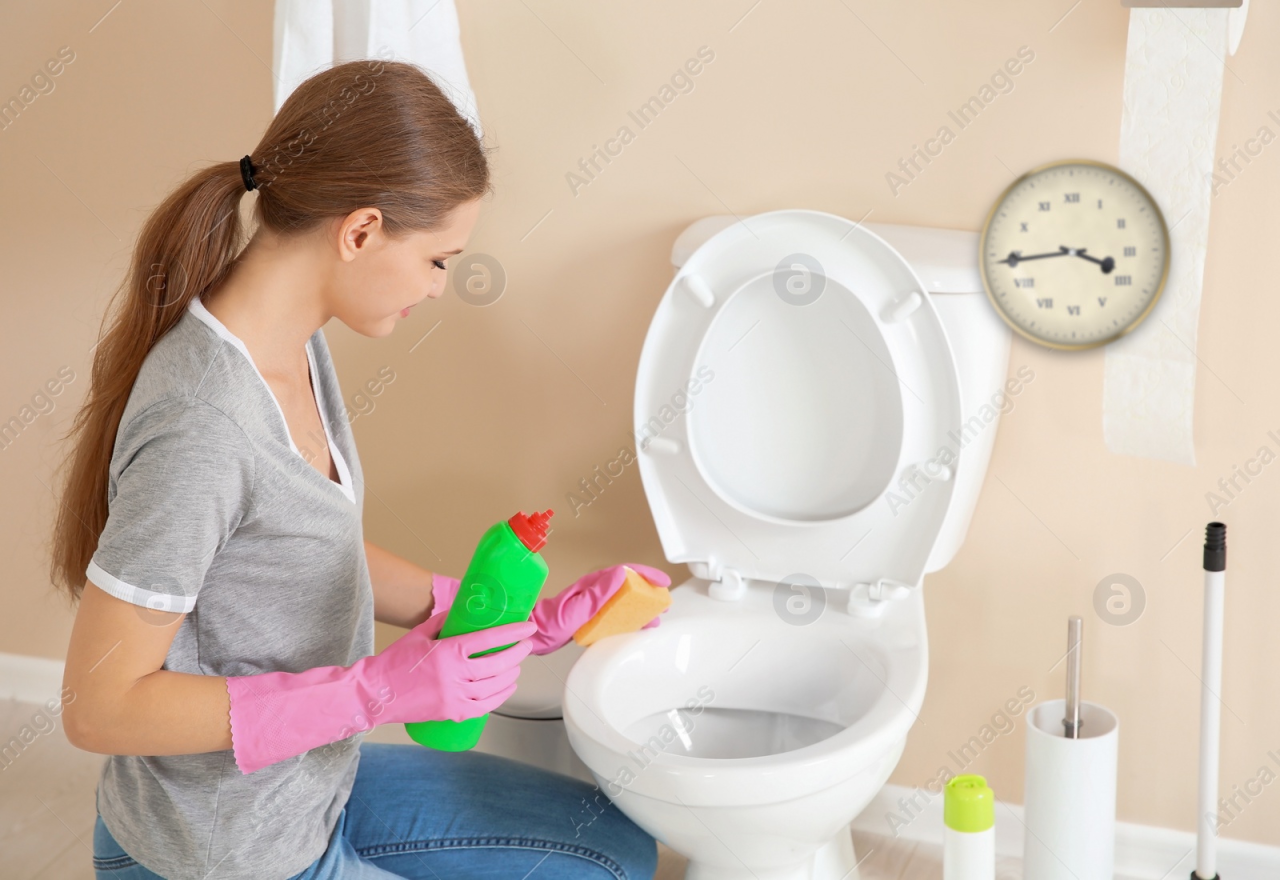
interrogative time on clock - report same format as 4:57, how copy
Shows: 3:44
